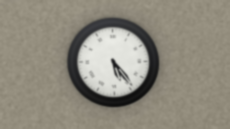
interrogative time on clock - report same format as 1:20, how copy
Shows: 5:24
